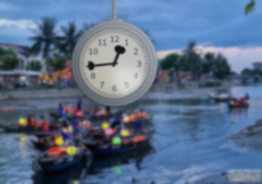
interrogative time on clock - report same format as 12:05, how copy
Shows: 12:44
